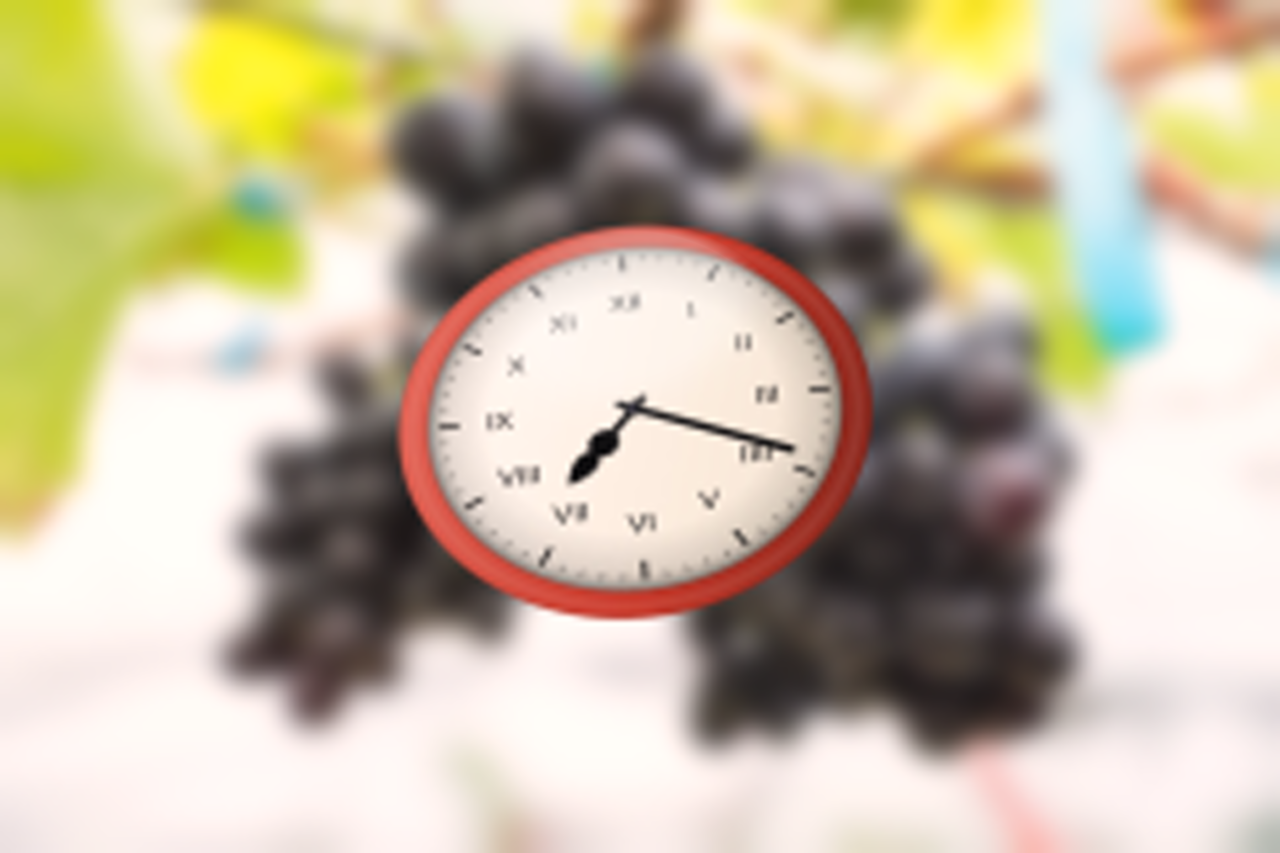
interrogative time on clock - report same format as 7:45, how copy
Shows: 7:19
